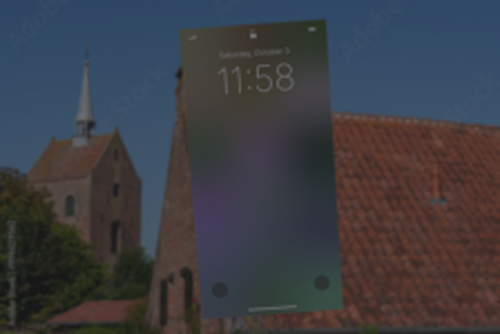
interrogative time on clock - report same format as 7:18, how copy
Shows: 11:58
